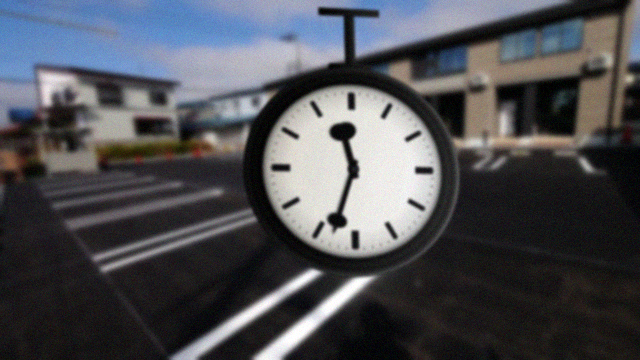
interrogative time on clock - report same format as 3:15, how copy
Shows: 11:33
